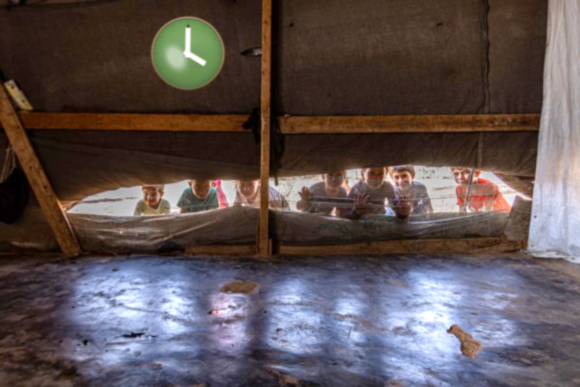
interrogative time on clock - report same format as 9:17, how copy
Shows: 4:00
